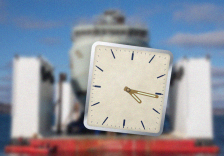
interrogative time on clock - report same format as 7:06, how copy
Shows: 4:16
